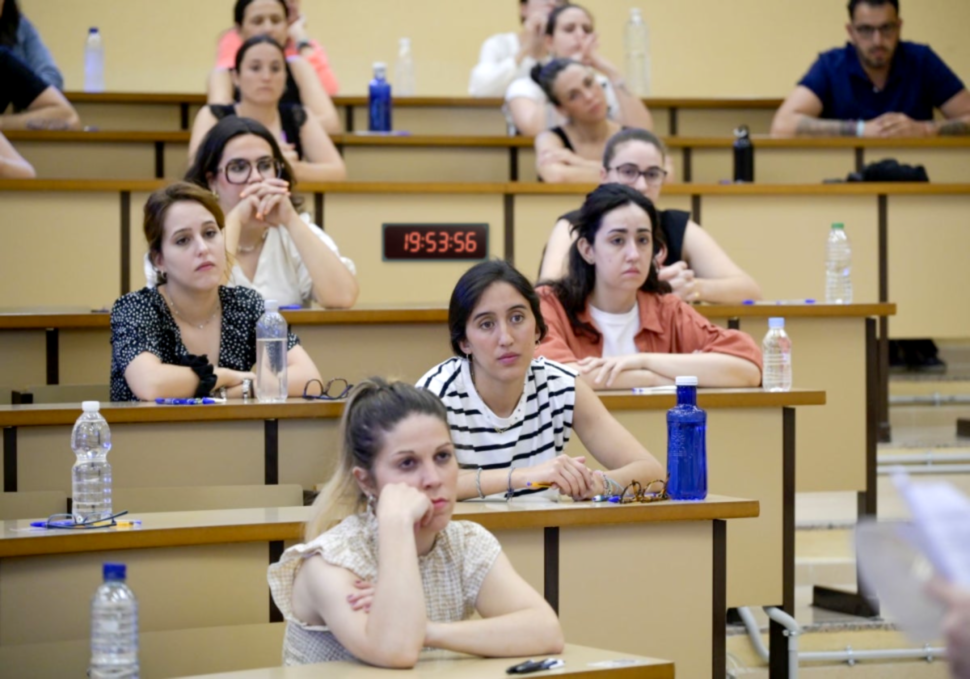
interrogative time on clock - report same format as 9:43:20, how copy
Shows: 19:53:56
